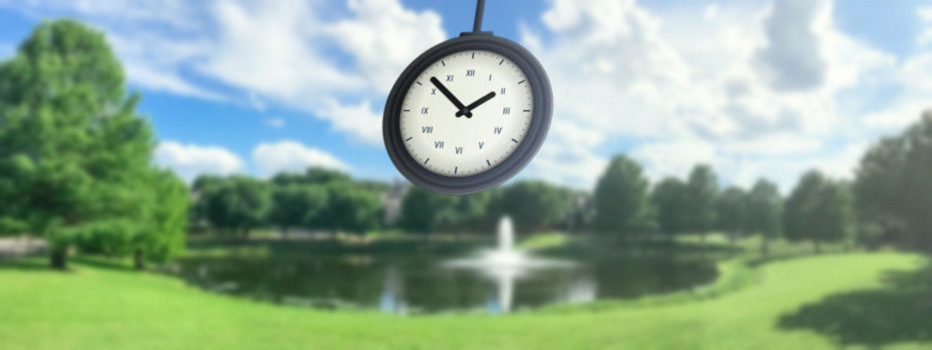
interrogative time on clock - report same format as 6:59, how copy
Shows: 1:52
